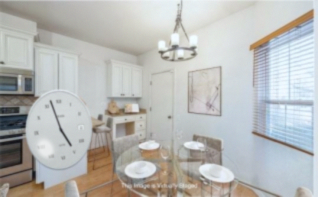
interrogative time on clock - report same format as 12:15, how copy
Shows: 4:57
